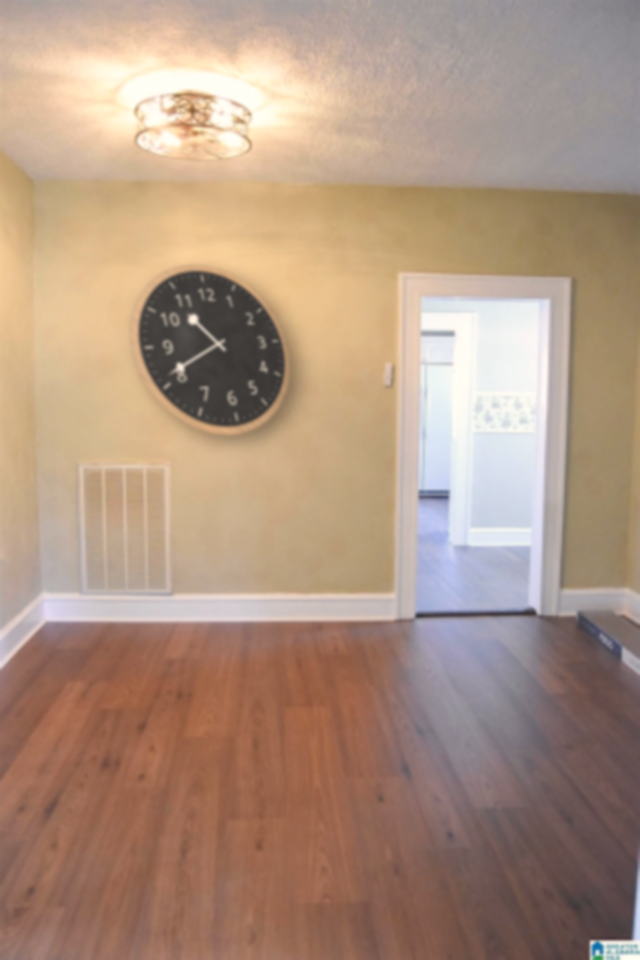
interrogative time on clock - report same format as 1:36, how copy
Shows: 10:41
